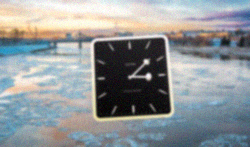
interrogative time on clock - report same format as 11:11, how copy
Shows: 3:08
